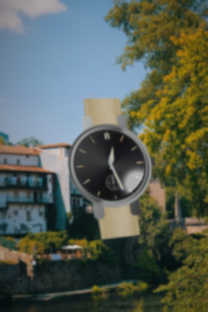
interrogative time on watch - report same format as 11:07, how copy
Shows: 12:27
